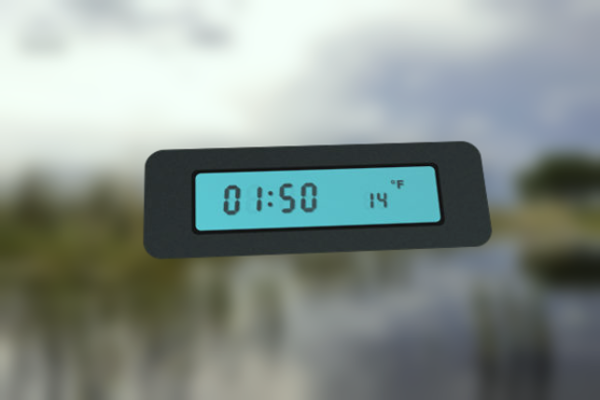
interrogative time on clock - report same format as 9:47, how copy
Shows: 1:50
